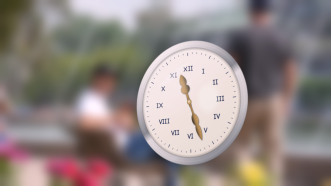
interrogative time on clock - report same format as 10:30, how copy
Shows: 11:27
